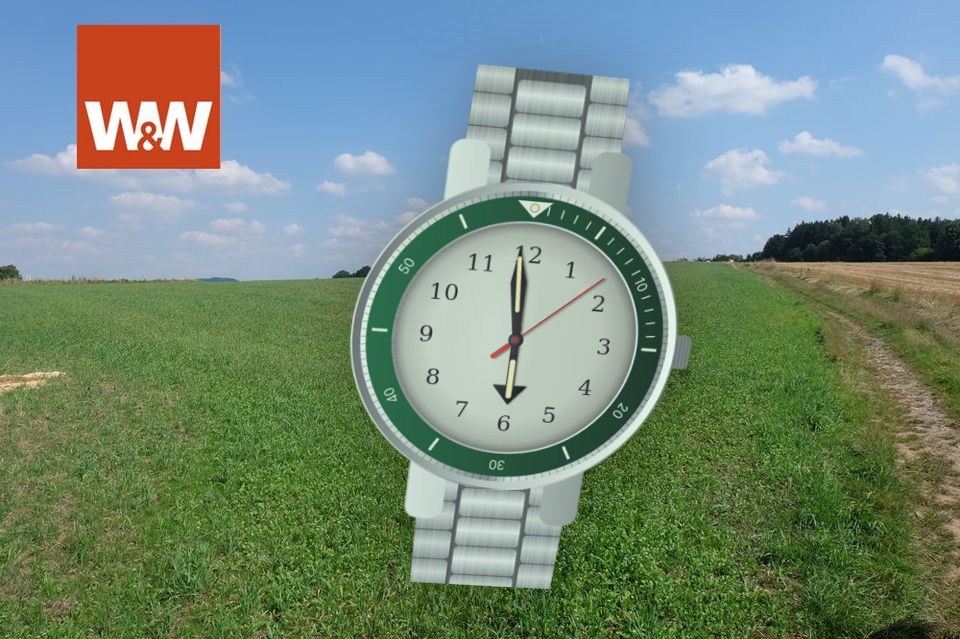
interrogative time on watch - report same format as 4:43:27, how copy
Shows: 5:59:08
